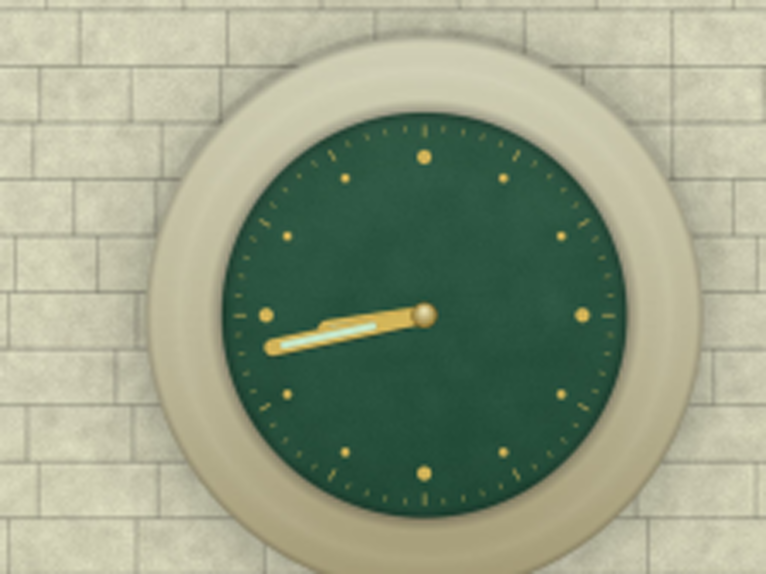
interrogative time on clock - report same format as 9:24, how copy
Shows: 8:43
